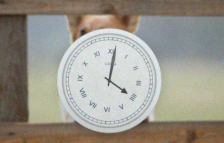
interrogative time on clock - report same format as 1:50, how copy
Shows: 4:01
